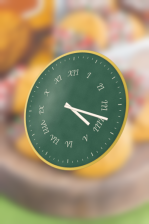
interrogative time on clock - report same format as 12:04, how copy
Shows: 4:18
